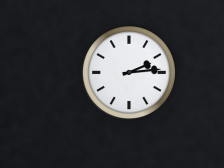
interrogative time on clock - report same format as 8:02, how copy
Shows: 2:14
